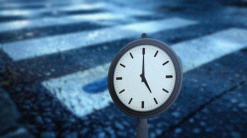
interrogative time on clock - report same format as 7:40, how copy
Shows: 5:00
